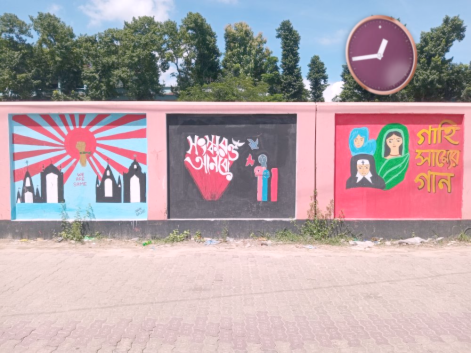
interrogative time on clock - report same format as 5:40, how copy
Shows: 12:43
